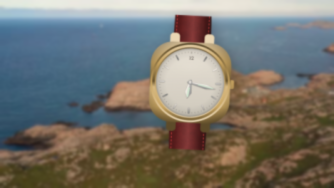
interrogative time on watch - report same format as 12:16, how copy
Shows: 6:17
